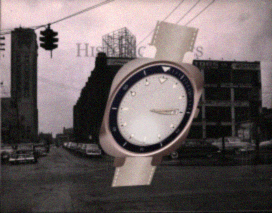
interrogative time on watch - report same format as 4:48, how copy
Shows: 3:14
